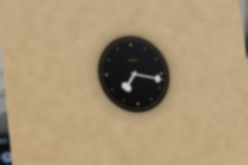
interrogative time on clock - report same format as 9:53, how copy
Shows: 7:17
